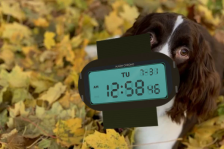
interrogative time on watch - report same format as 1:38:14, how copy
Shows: 12:58:46
